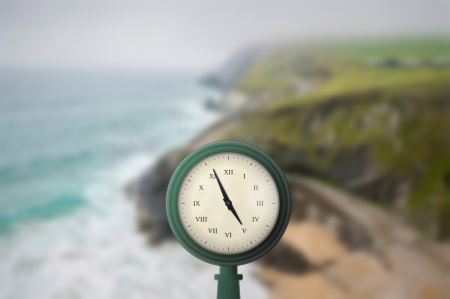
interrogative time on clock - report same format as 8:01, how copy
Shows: 4:56
